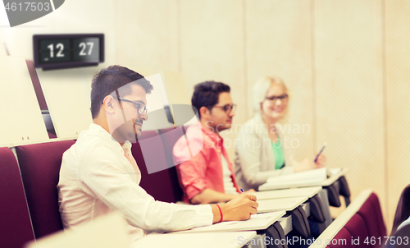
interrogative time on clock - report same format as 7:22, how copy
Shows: 12:27
